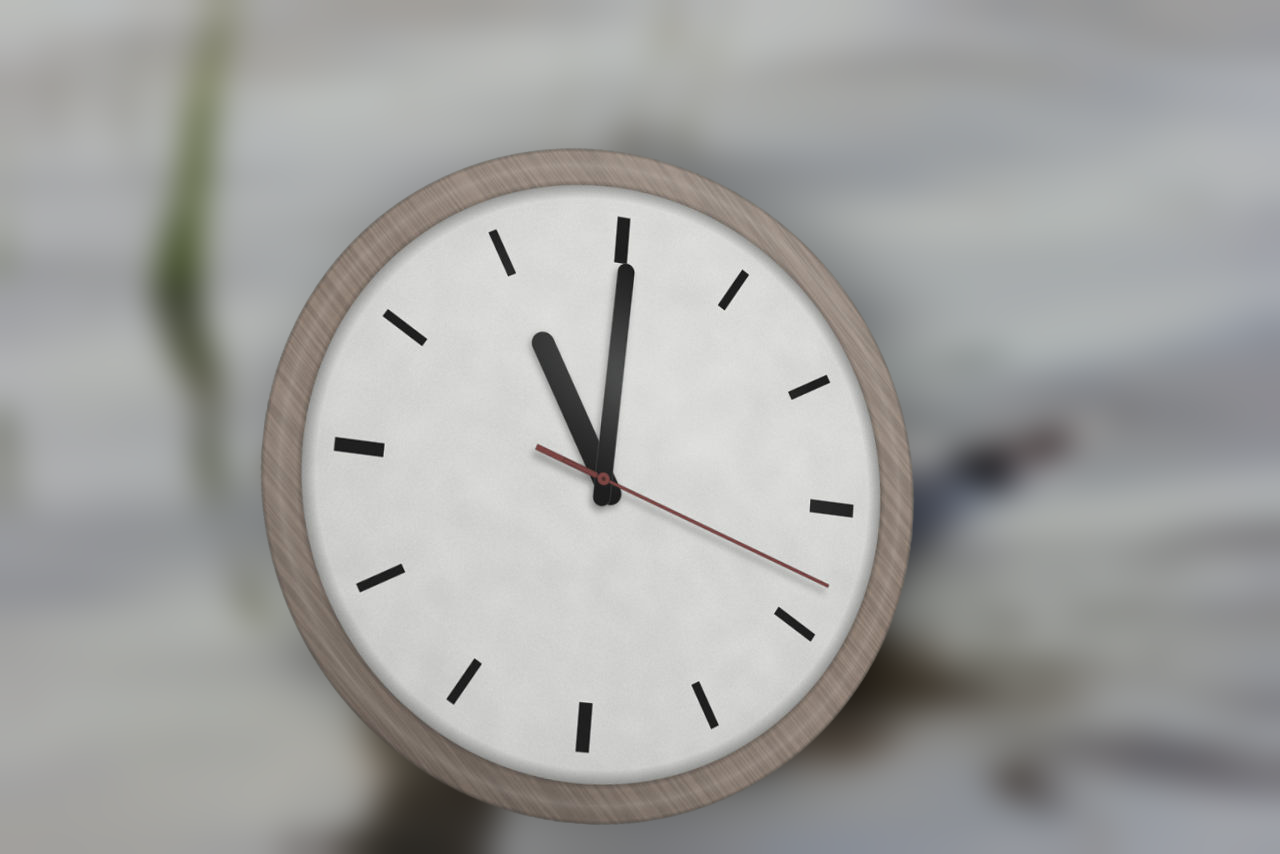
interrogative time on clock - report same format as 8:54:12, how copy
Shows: 11:00:18
